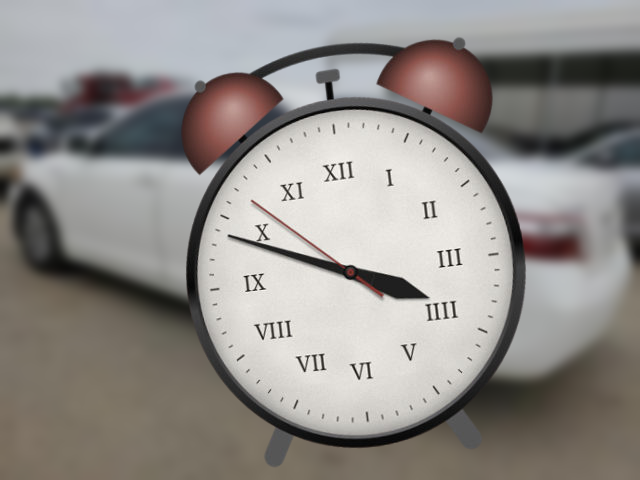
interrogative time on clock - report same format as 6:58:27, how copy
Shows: 3:48:52
